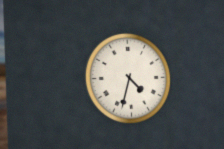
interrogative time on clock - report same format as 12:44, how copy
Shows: 4:33
